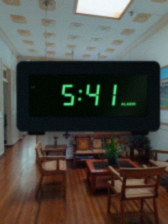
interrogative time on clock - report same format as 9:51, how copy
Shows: 5:41
